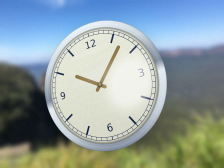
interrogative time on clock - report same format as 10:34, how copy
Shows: 10:07
